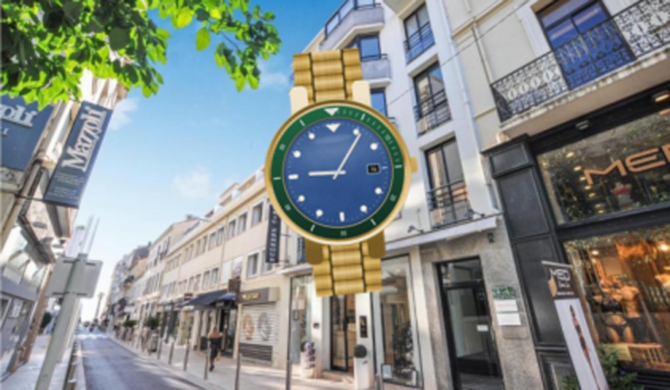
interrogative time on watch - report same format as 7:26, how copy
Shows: 9:06
